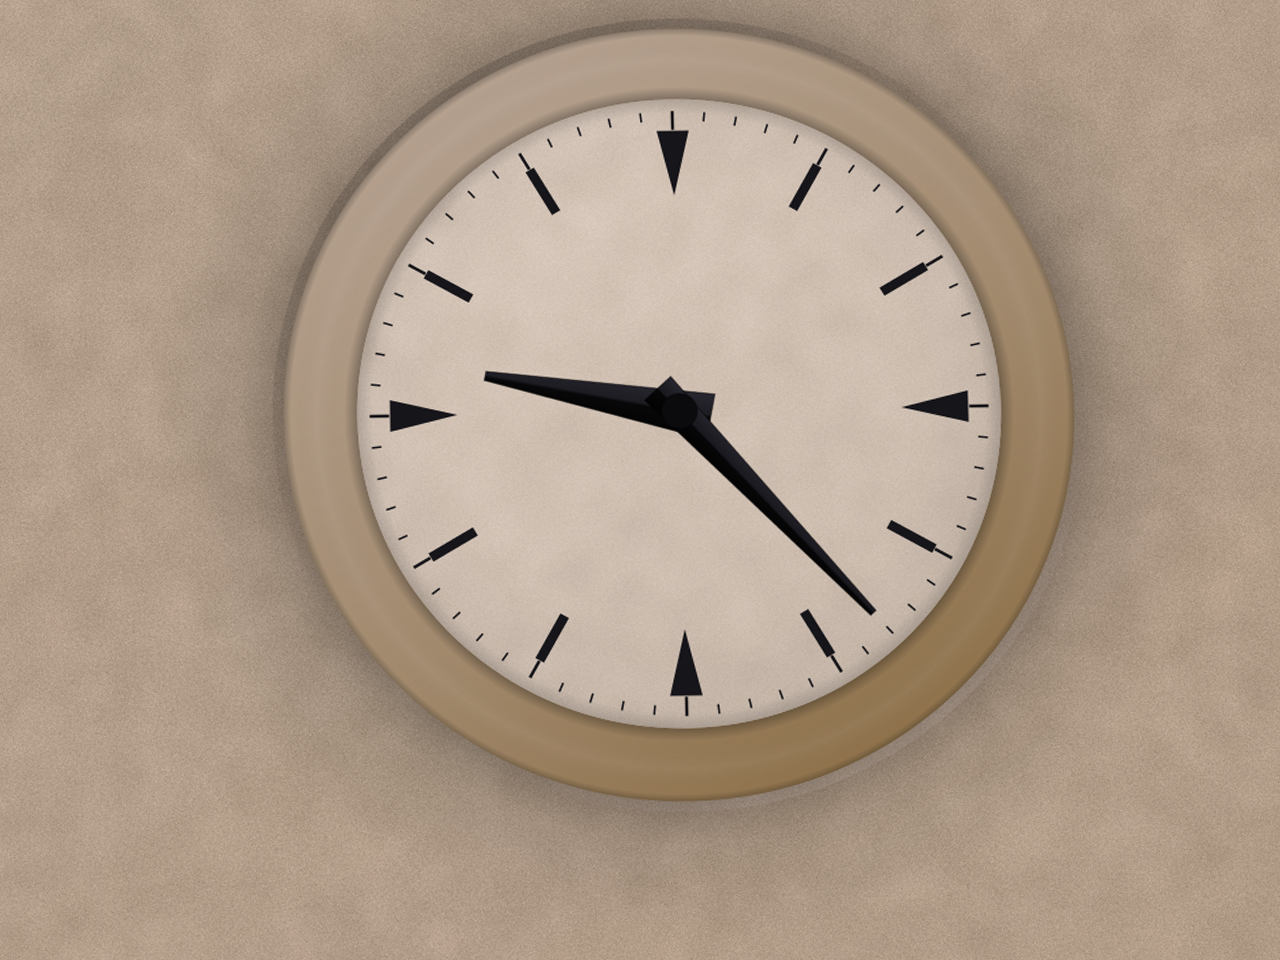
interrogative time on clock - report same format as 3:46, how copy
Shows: 9:23
